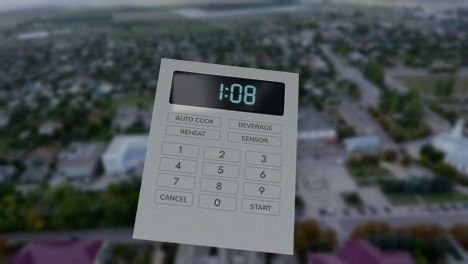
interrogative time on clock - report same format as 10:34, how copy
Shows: 1:08
